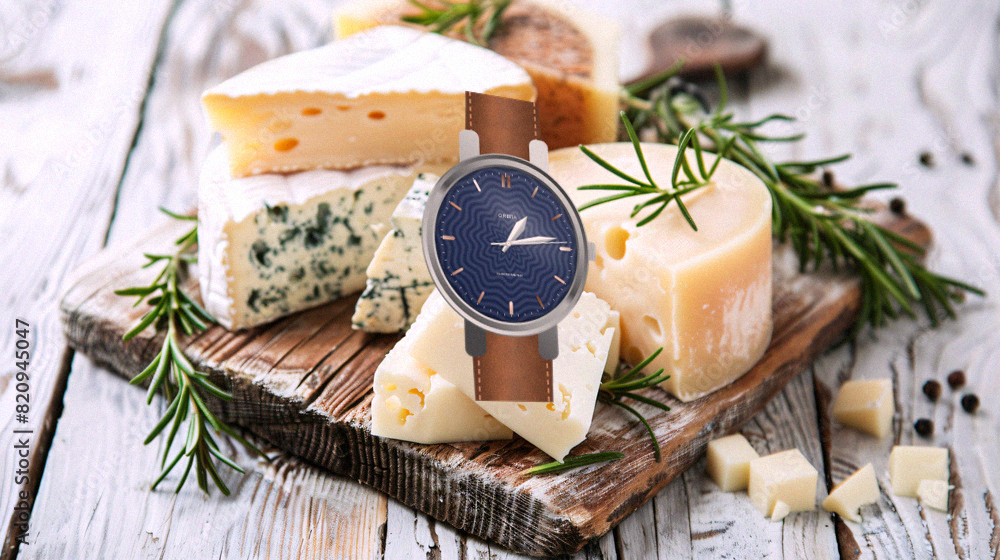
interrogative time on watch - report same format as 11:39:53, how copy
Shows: 1:13:14
